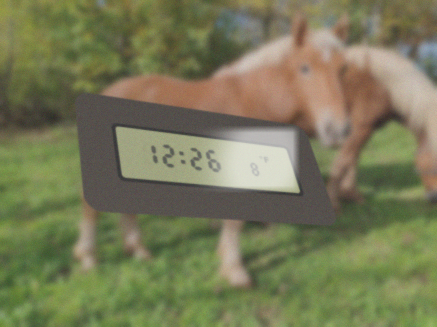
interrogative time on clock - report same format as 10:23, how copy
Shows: 12:26
